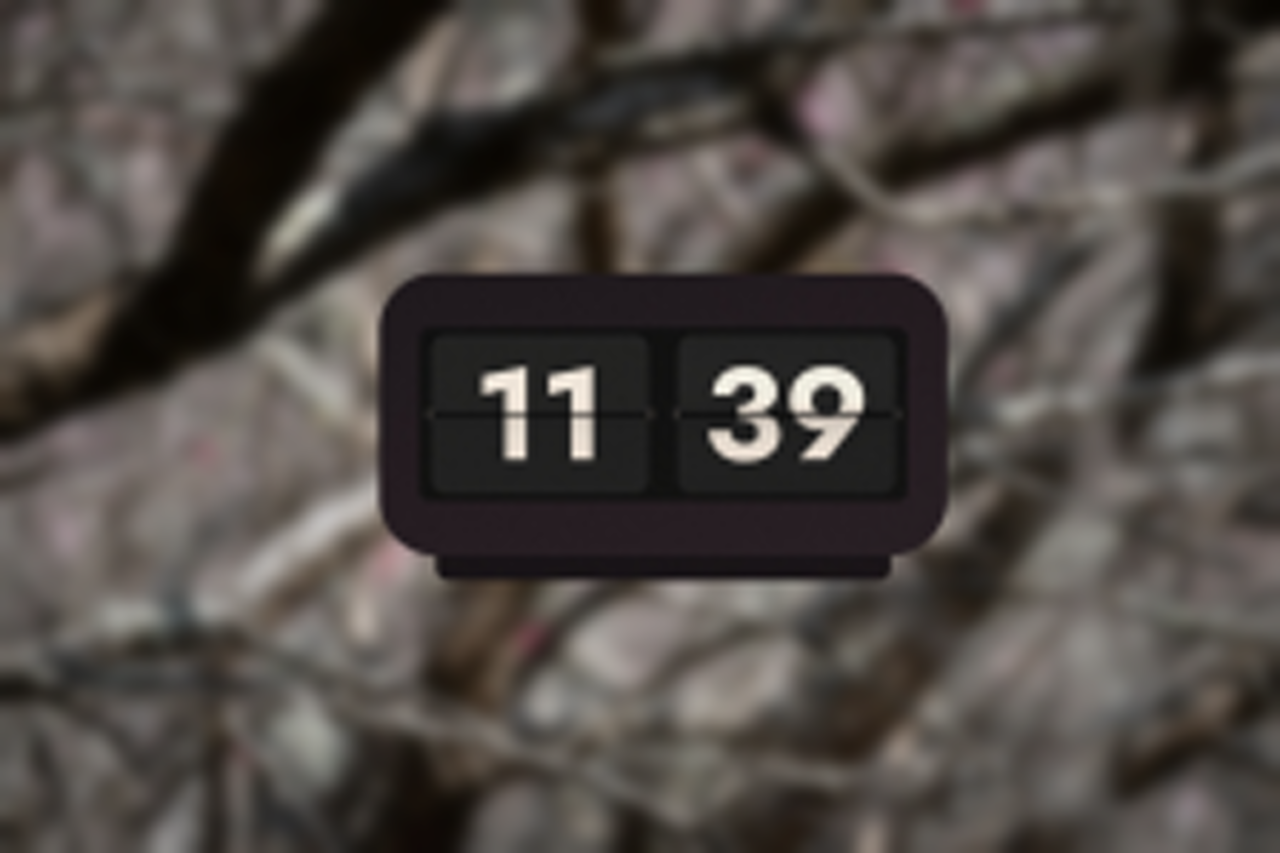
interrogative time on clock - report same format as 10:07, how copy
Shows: 11:39
